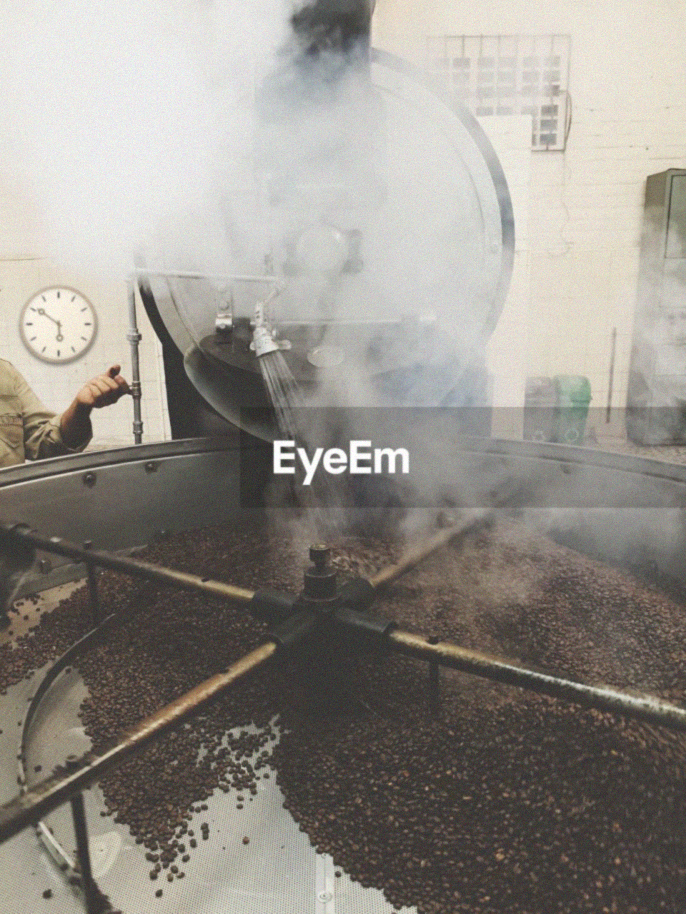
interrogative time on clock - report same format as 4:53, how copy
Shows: 5:51
